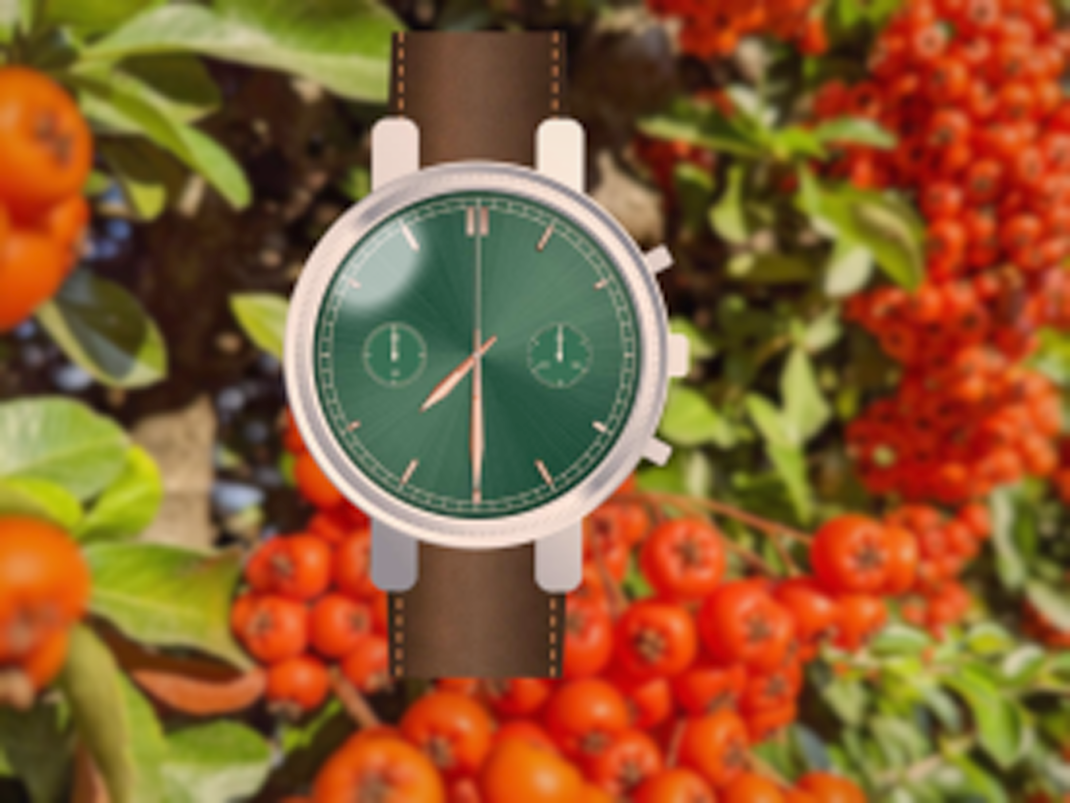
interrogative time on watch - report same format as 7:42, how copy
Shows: 7:30
